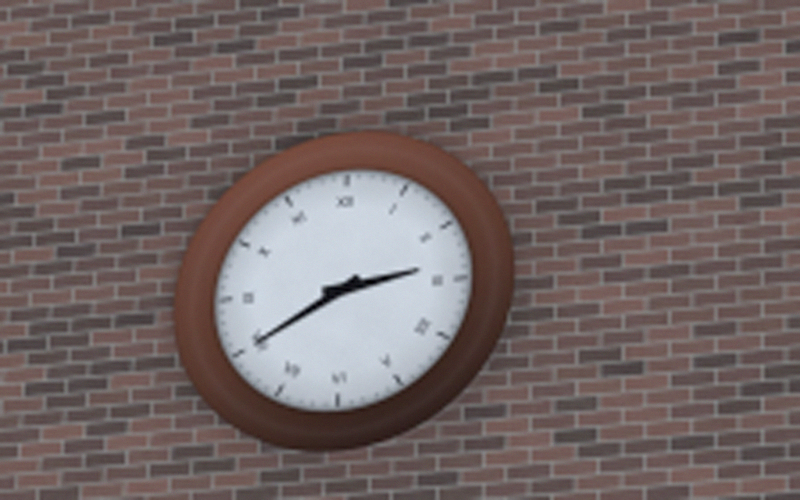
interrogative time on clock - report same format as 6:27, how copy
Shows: 2:40
